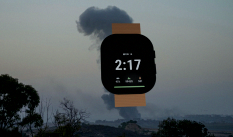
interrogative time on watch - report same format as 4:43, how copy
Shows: 2:17
